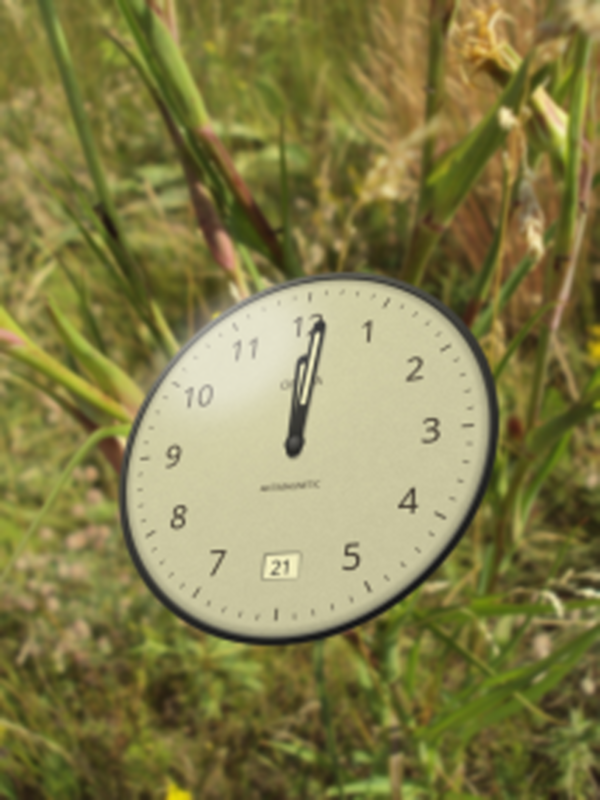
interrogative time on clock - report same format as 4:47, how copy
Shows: 12:01
